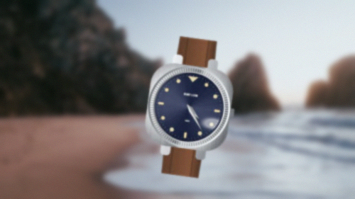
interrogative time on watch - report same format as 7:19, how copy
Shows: 4:24
